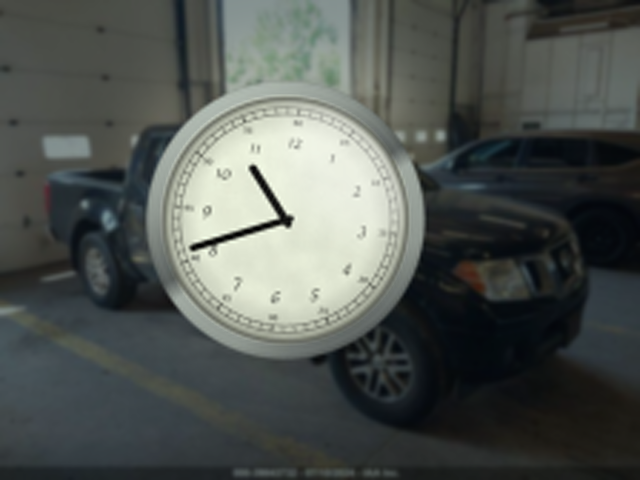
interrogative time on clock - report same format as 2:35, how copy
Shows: 10:41
